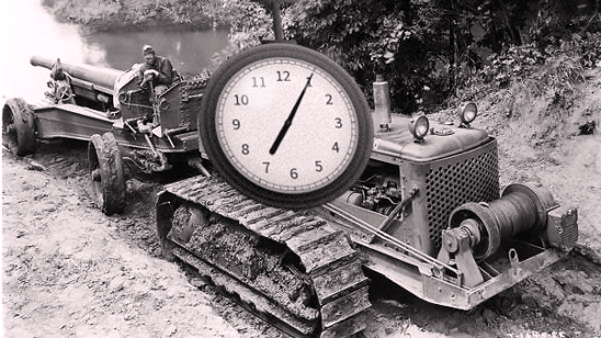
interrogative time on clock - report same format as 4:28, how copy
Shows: 7:05
